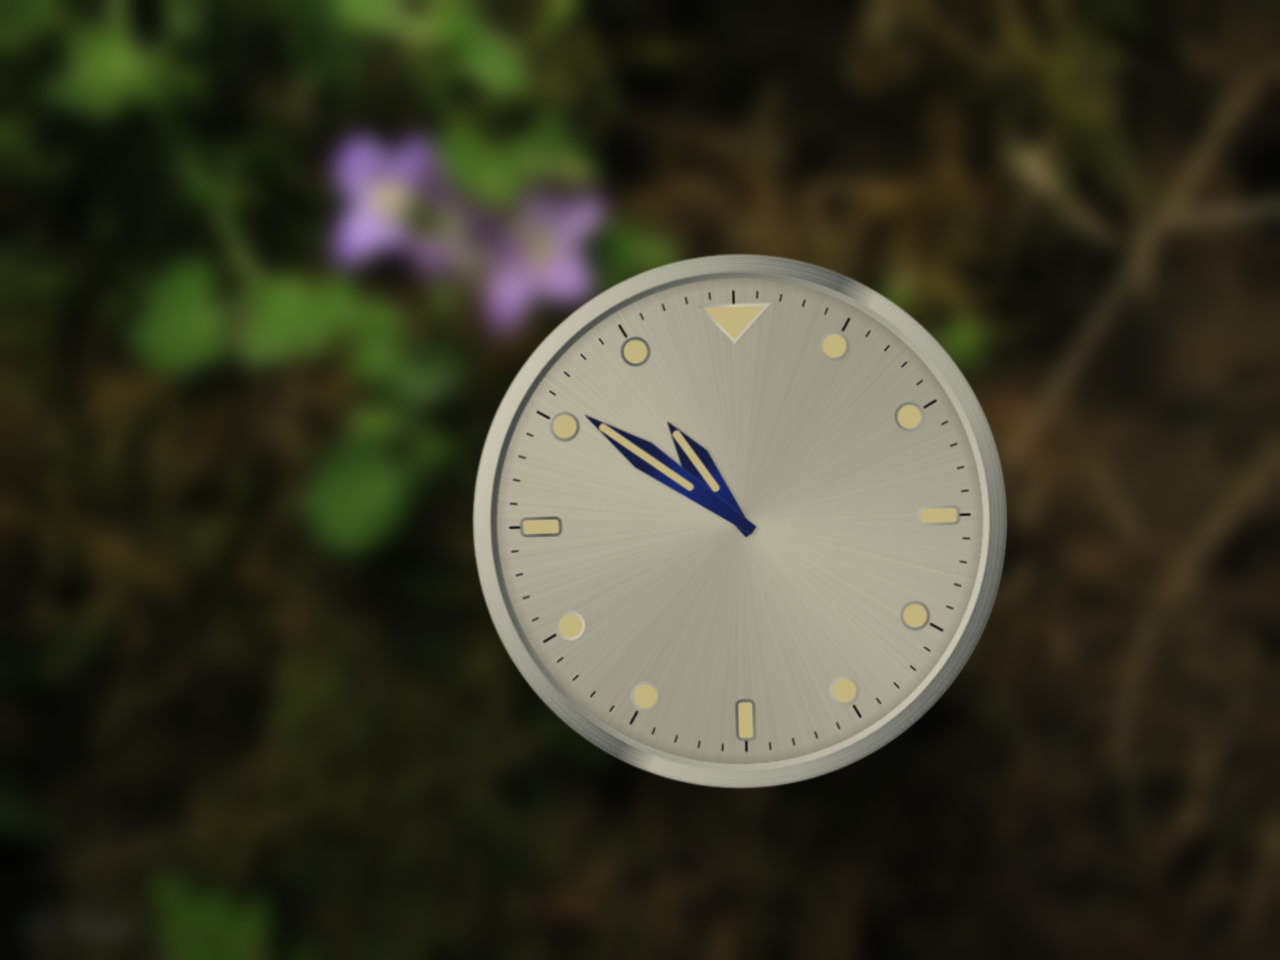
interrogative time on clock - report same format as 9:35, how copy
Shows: 10:51
